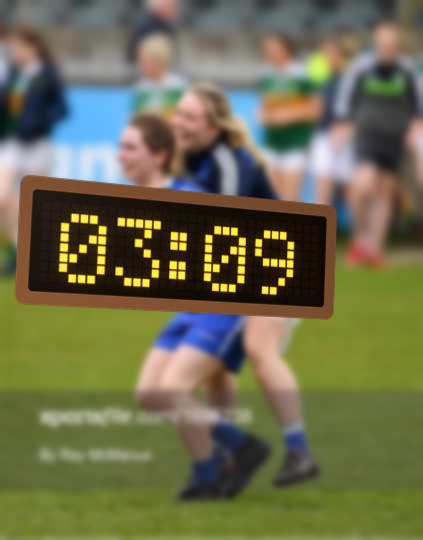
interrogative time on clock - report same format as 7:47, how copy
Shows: 3:09
